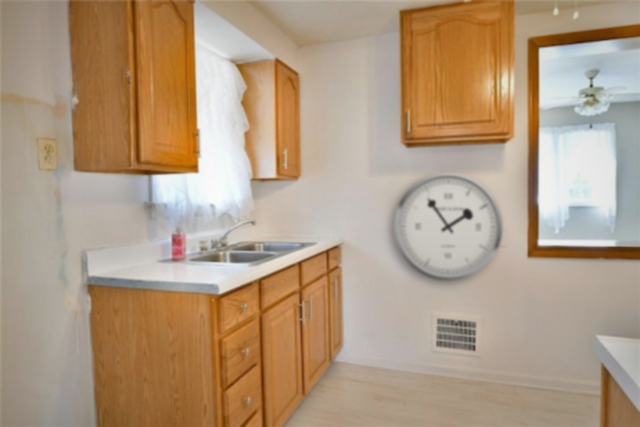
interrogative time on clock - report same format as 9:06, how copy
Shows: 1:54
